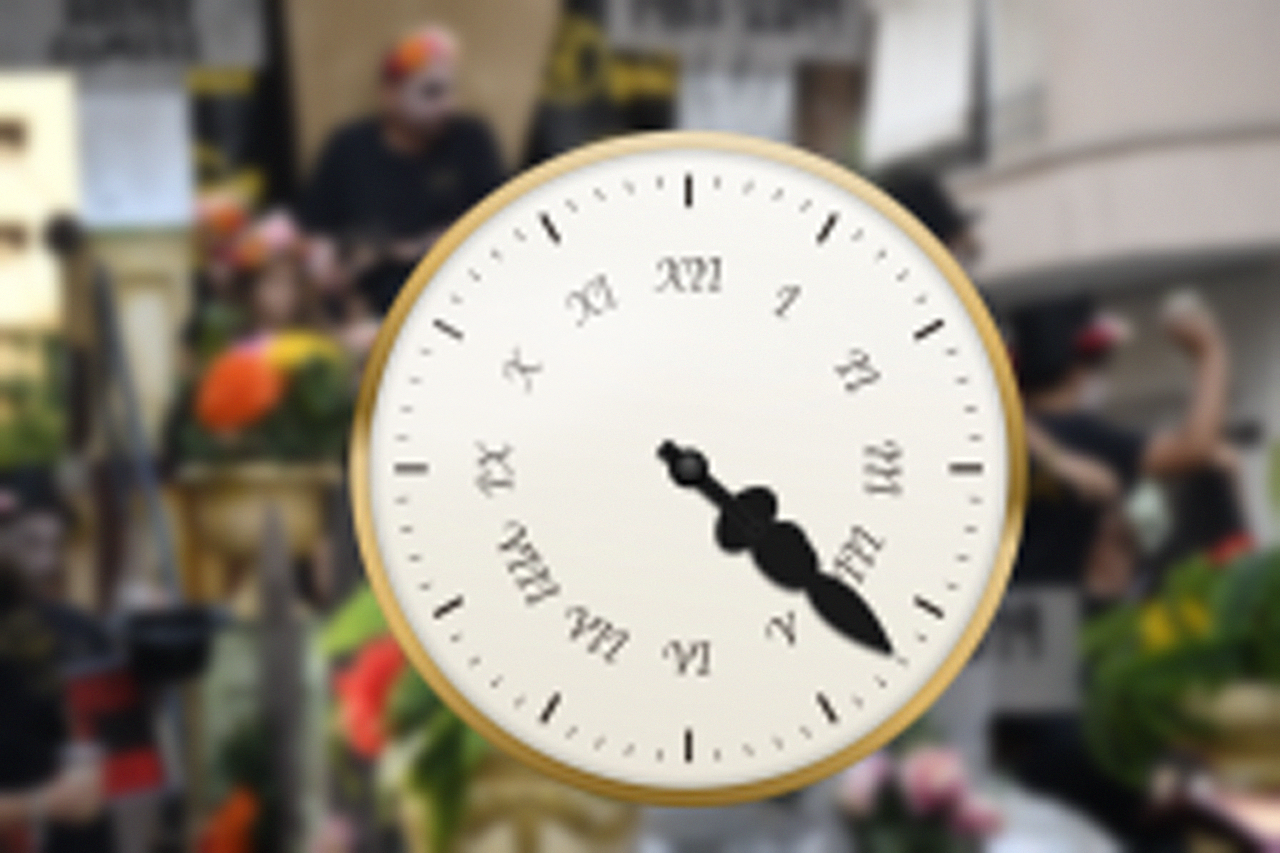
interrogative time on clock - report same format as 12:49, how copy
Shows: 4:22
